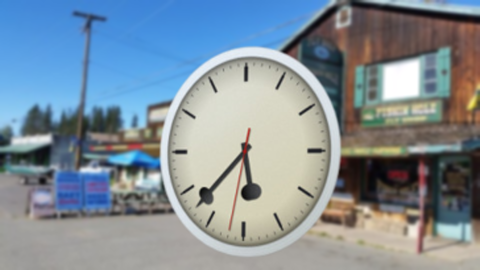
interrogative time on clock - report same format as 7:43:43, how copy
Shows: 5:37:32
